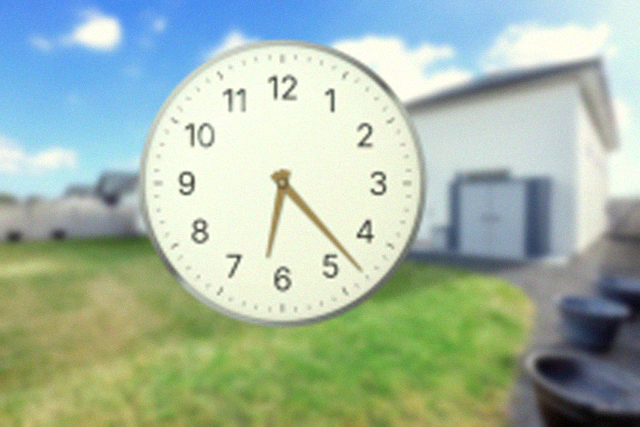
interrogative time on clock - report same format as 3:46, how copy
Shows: 6:23
